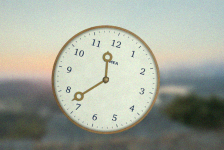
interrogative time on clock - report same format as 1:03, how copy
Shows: 11:37
